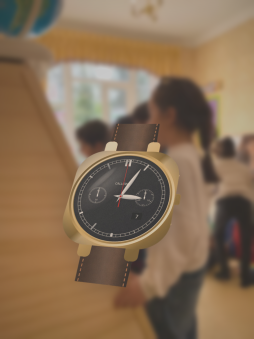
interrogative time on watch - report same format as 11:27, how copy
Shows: 3:04
